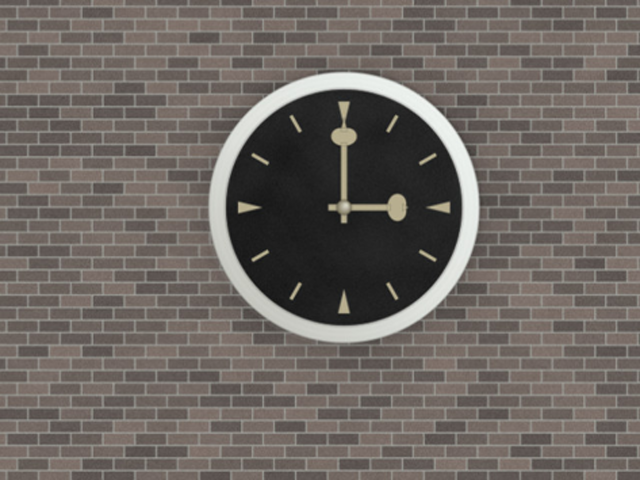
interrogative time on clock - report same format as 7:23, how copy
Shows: 3:00
